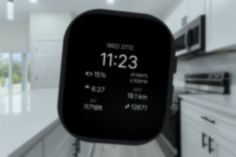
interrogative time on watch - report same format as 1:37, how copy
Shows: 11:23
